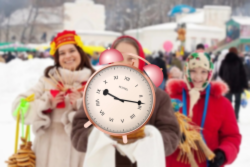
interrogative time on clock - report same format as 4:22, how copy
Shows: 9:13
